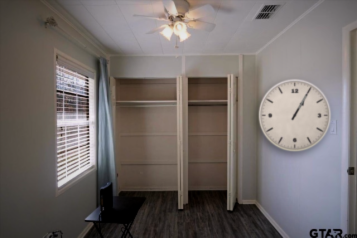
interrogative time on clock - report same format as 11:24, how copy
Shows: 1:05
